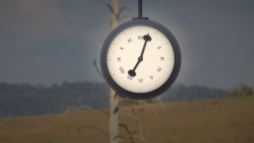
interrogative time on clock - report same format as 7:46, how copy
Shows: 7:03
